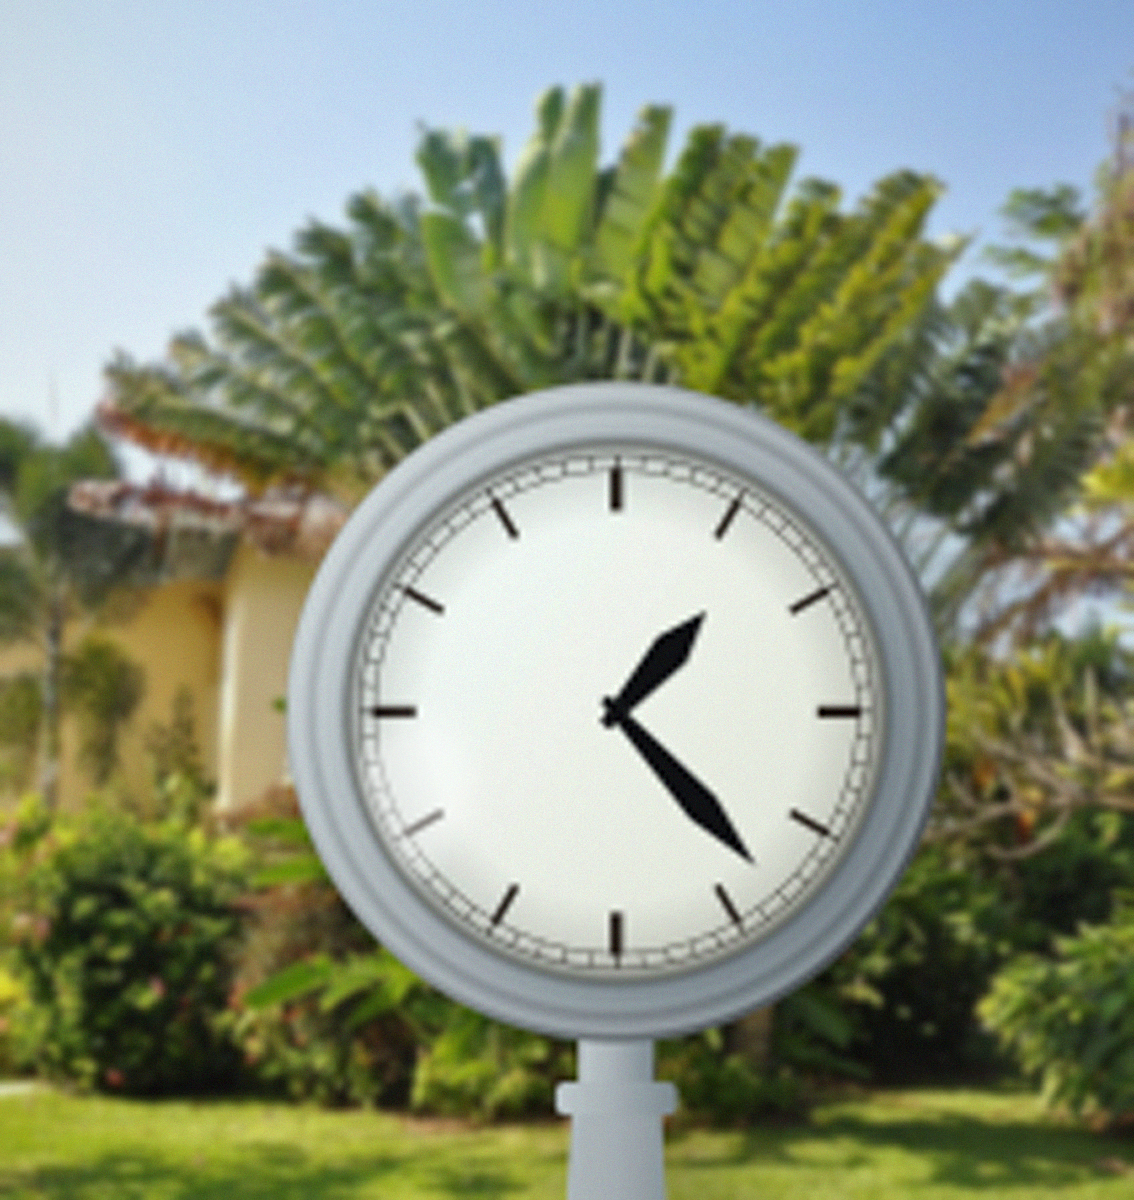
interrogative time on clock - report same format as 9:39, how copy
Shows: 1:23
